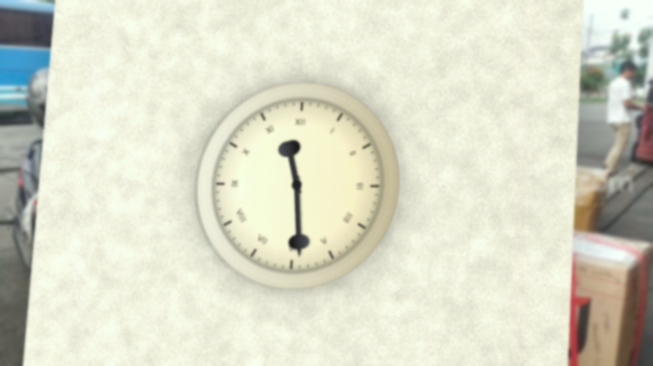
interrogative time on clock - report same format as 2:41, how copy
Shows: 11:29
